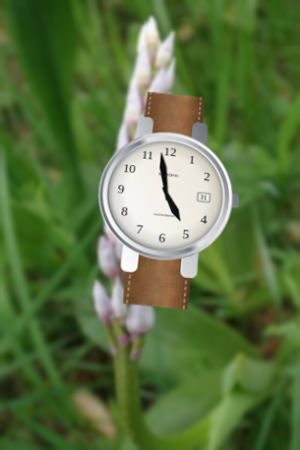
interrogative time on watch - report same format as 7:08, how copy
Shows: 4:58
